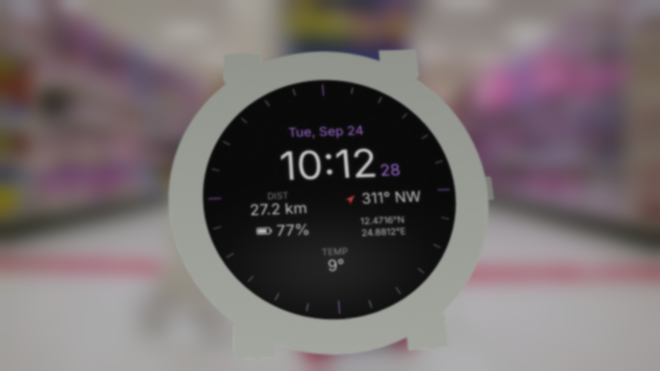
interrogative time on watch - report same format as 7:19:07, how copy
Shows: 10:12:28
